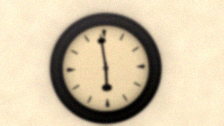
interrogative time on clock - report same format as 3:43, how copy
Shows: 5:59
